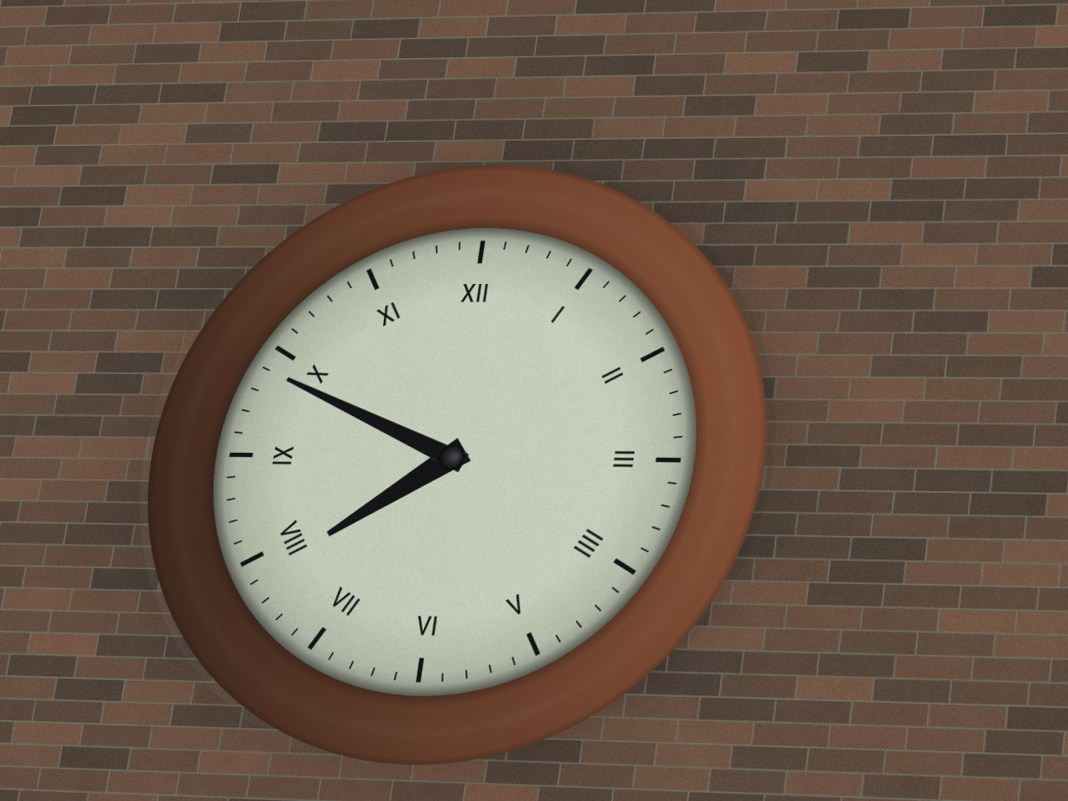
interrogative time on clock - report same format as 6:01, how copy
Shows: 7:49
